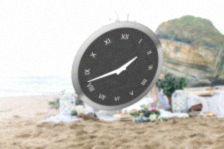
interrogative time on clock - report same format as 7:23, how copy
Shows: 1:42
